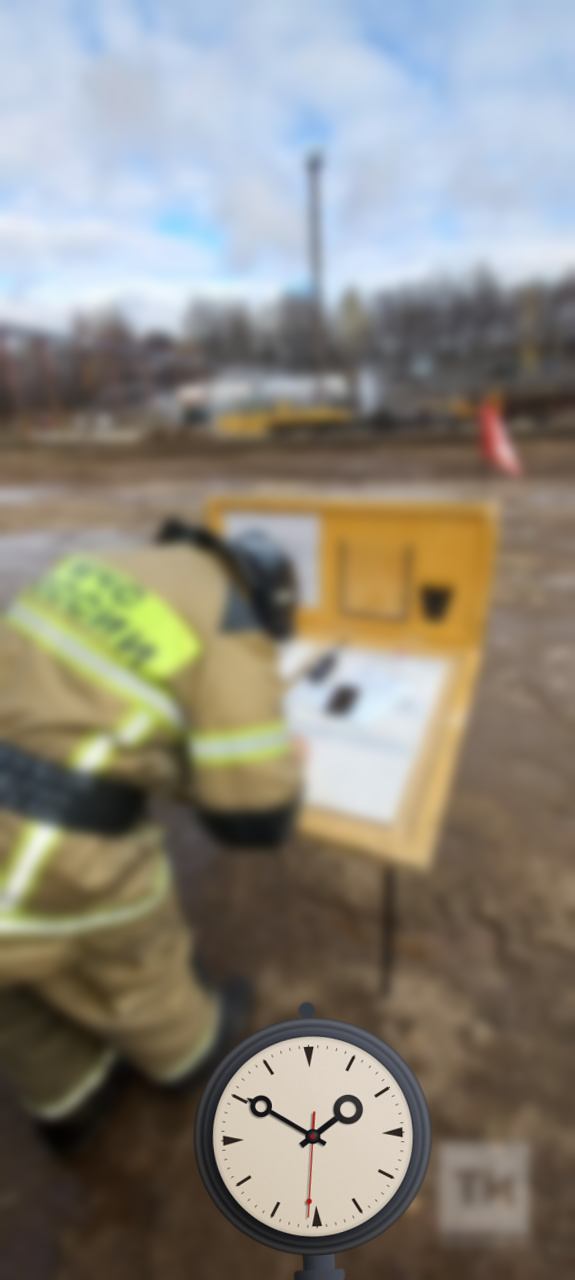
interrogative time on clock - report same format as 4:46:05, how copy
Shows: 1:50:31
